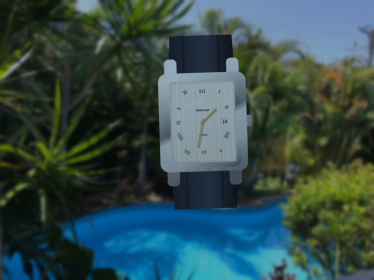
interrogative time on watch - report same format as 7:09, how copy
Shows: 1:32
